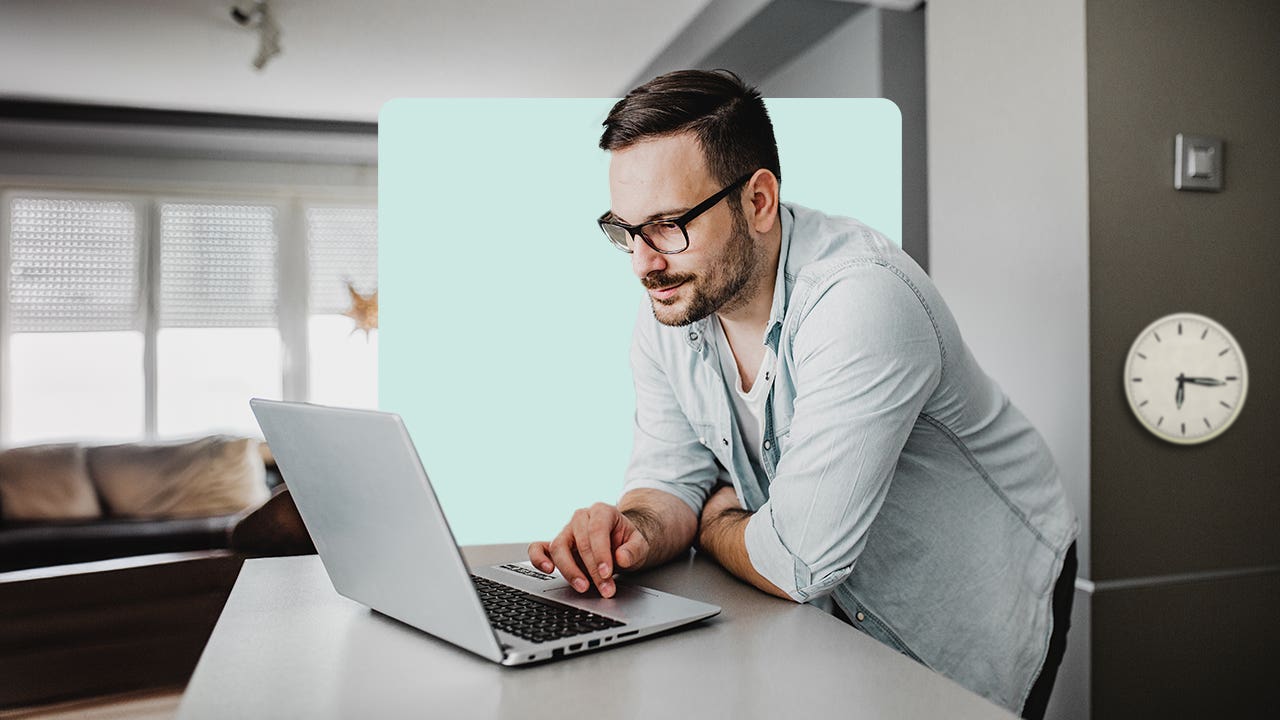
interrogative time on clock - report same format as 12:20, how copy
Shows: 6:16
